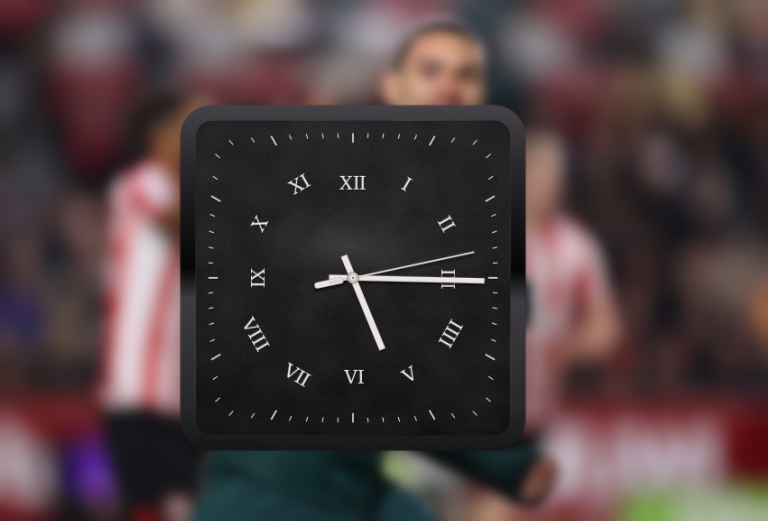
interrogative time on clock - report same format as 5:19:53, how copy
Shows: 5:15:13
